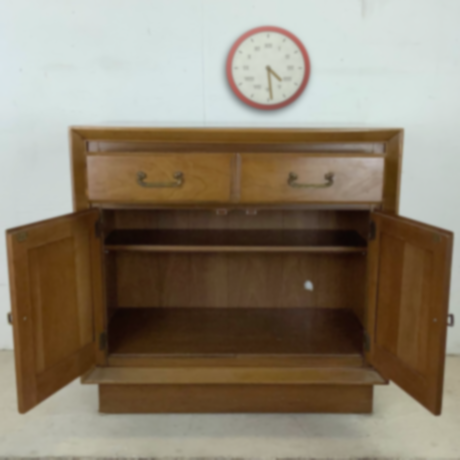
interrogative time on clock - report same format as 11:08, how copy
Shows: 4:29
